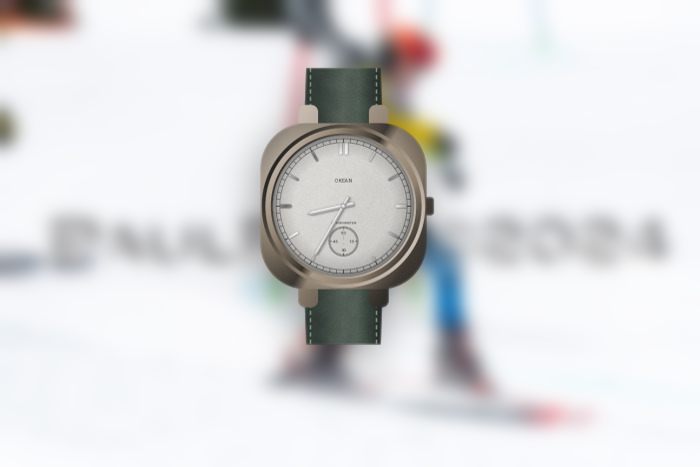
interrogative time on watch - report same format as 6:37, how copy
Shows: 8:35
